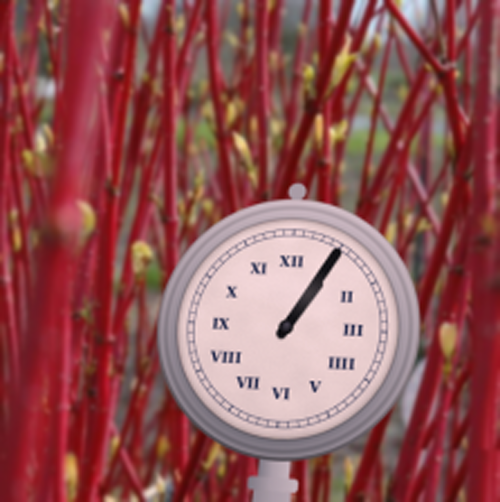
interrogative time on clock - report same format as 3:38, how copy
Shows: 1:05
